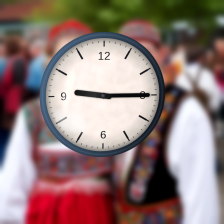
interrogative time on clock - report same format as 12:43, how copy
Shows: 9:15
